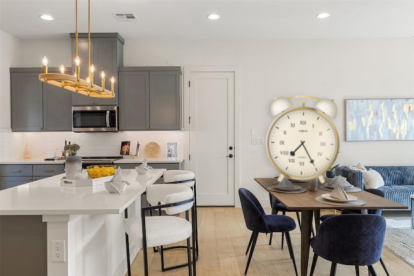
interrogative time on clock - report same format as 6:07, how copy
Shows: 7:25
